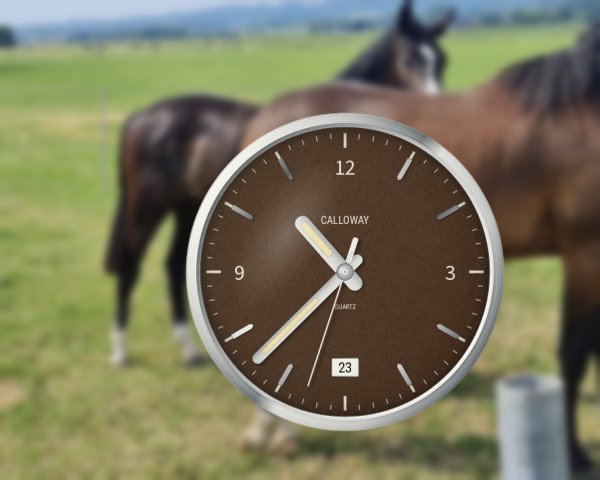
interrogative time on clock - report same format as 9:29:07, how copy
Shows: 10:37:33
